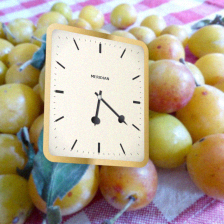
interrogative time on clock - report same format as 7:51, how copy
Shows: 6:21
